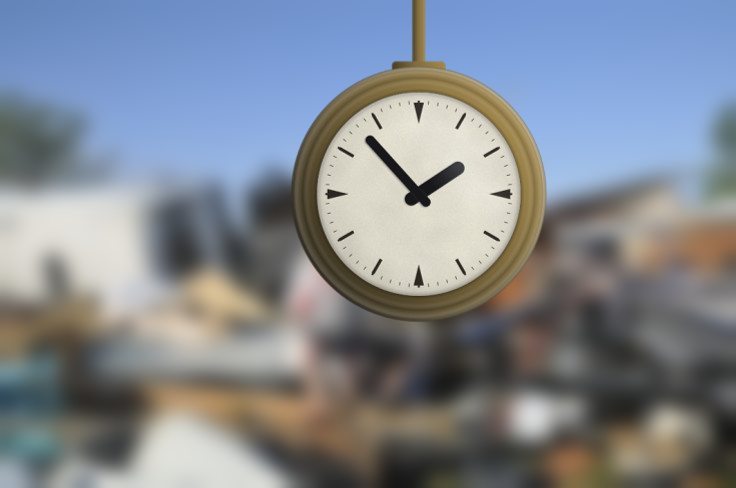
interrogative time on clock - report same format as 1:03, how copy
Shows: 1:53
